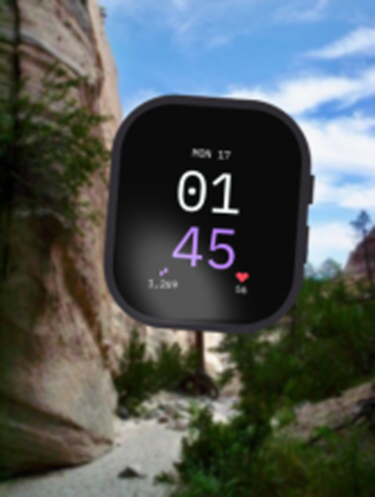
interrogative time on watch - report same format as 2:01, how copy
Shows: 1:45
